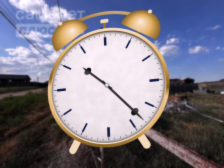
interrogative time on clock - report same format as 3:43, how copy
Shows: 10:23
